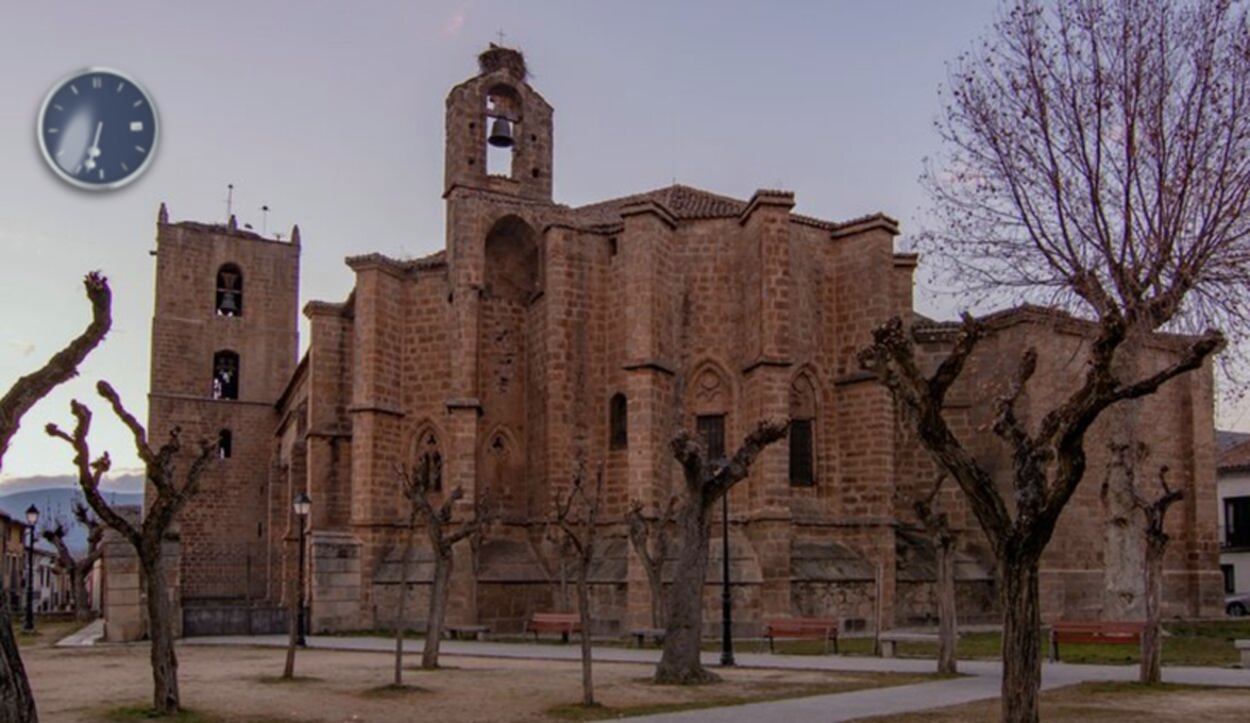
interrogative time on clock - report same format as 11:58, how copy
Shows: 6:33
